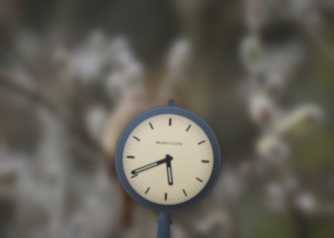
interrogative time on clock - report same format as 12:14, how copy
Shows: 5:41
